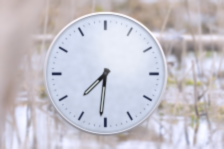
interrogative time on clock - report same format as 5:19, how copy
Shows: 7:31
